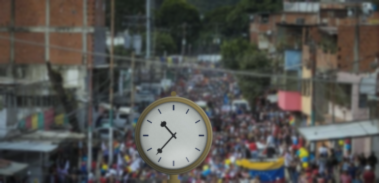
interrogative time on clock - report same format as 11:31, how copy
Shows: 10:37
